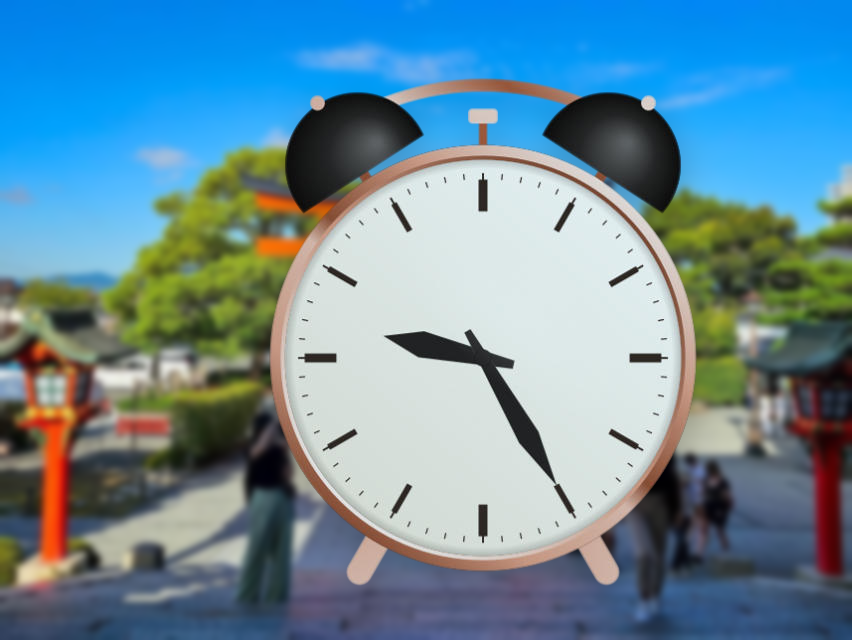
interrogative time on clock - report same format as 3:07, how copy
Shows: 9:25
